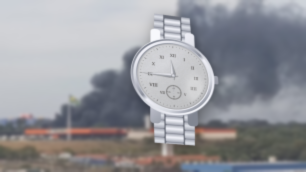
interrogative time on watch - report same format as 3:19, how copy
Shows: 11:45
